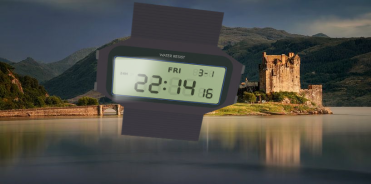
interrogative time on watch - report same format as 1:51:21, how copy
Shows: 22:14:16
